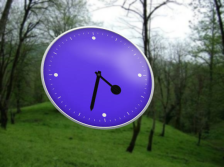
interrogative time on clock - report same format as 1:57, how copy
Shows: 4:33
